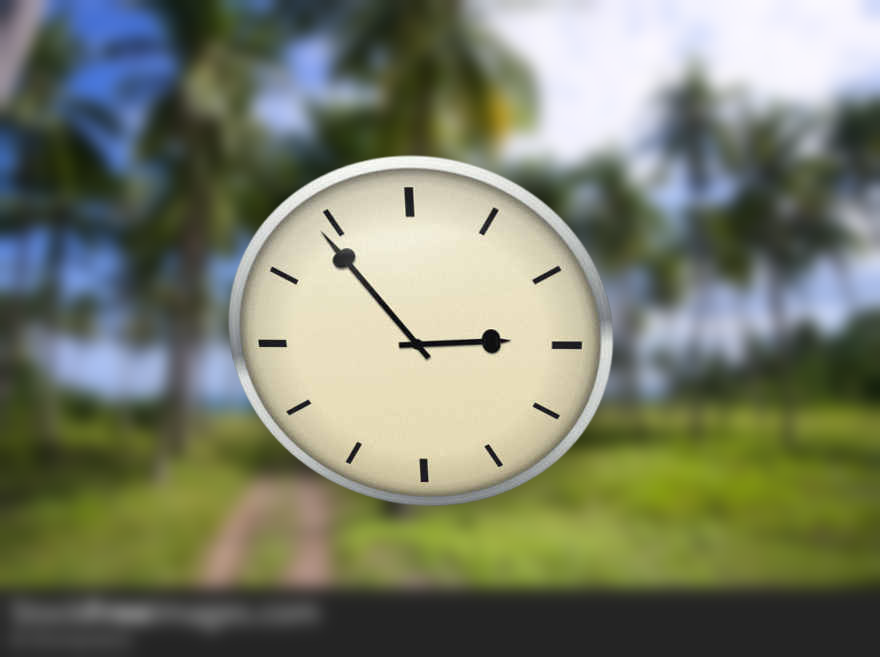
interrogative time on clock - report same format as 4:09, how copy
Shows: 2:54
